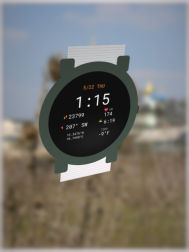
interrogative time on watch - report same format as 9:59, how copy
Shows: 1:15
